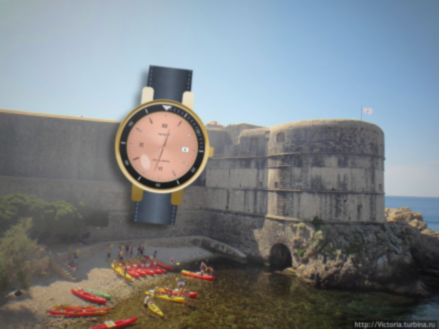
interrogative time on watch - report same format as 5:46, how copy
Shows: 12:32
